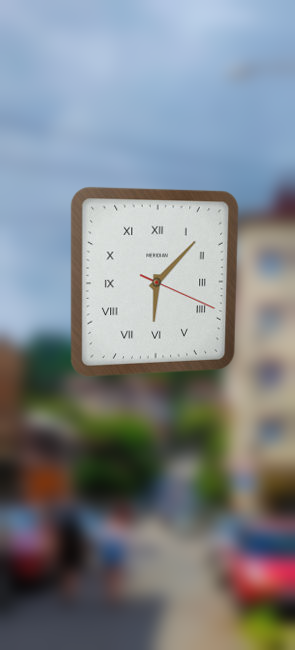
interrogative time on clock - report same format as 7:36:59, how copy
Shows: 6:07:19
